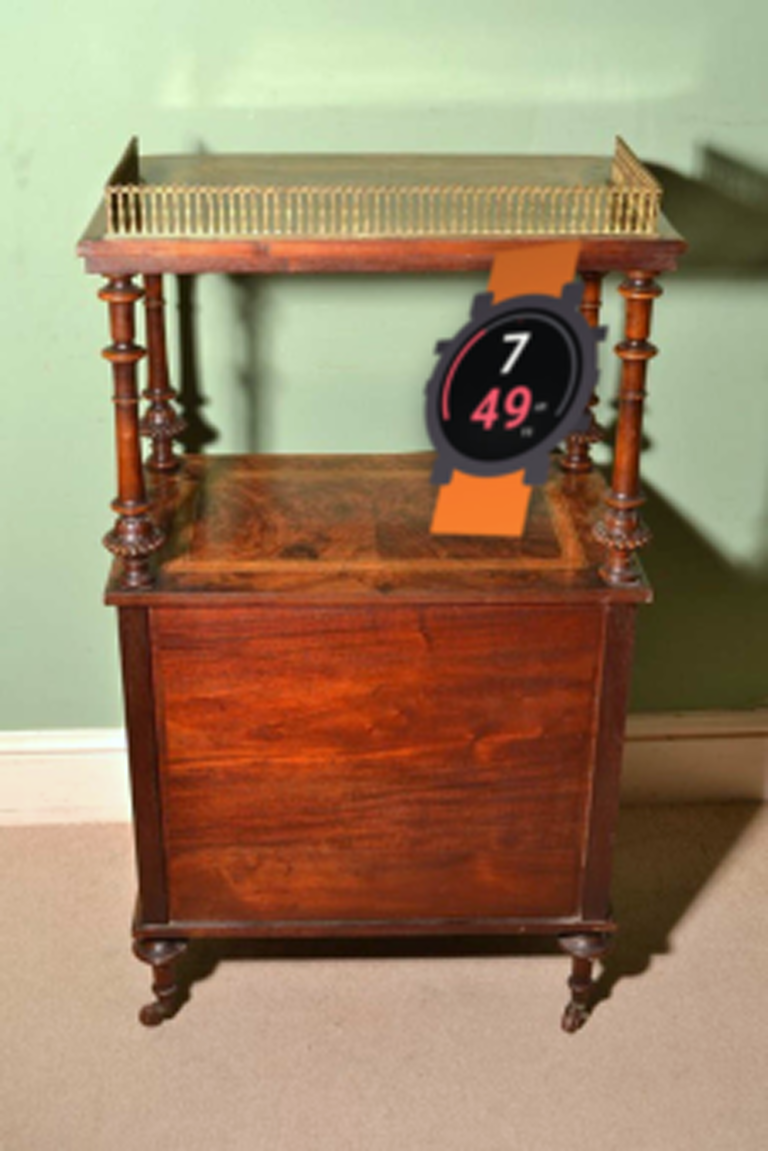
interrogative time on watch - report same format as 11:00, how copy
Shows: 7:49
